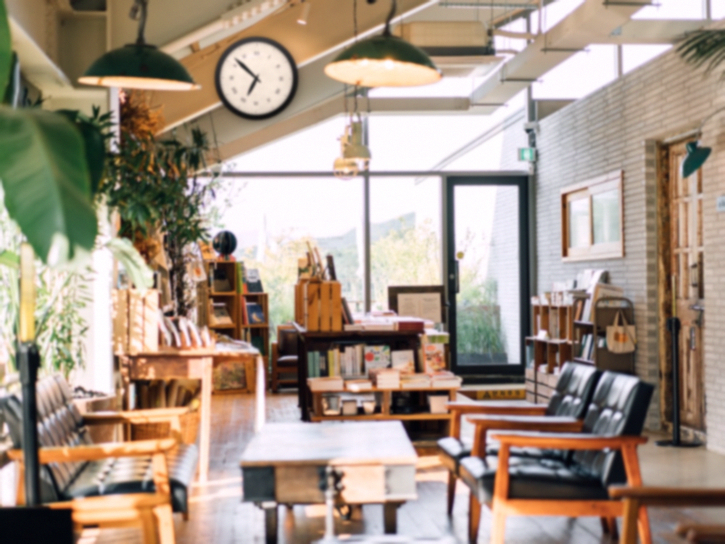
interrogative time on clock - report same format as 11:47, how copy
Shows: 6:52
